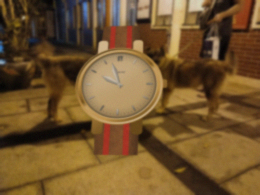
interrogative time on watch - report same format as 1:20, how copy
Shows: 9:57
